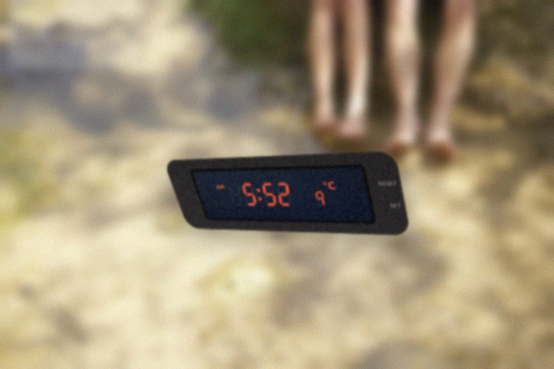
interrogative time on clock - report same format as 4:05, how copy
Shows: 5:52
